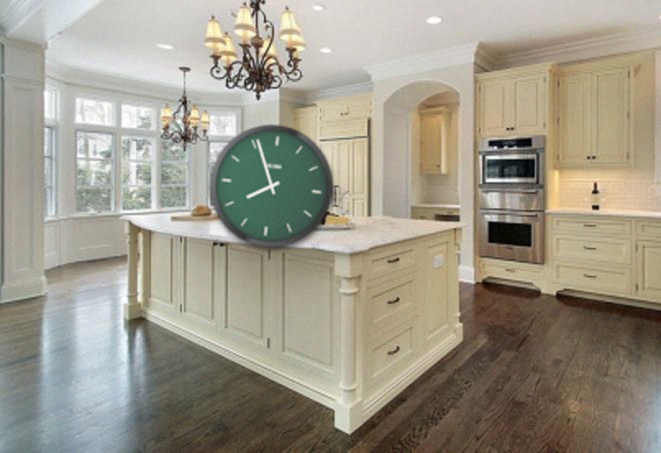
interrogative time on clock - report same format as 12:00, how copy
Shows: 7:56
